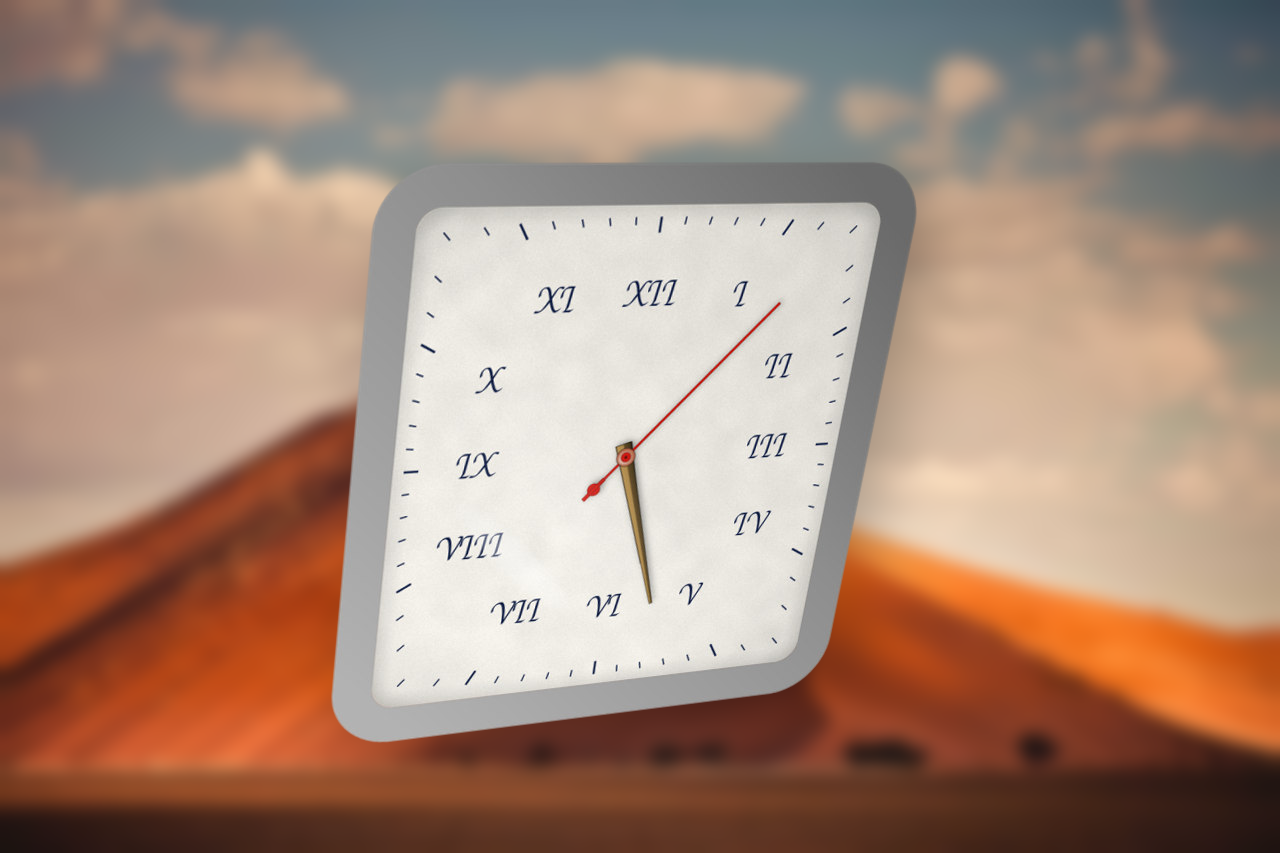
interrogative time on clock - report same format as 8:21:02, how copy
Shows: 5:27:07
